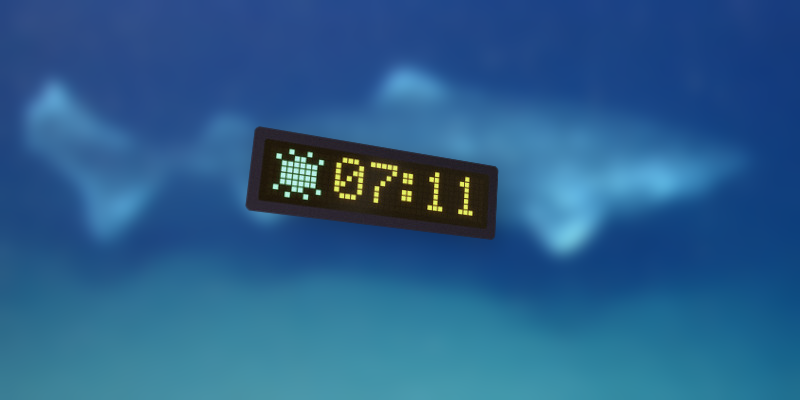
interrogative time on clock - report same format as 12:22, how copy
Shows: 7:11
